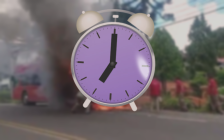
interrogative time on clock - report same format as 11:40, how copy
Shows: 7:00
